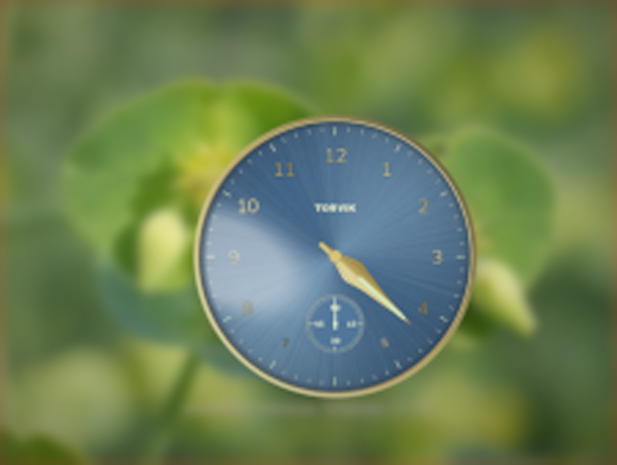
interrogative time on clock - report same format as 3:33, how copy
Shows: 4:22
